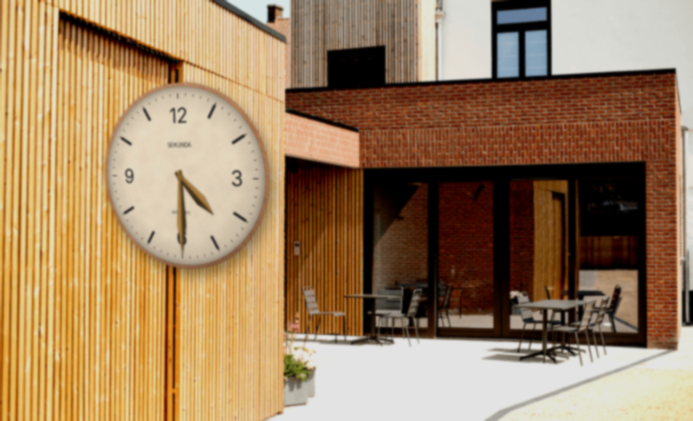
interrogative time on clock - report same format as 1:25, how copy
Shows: 4:30
